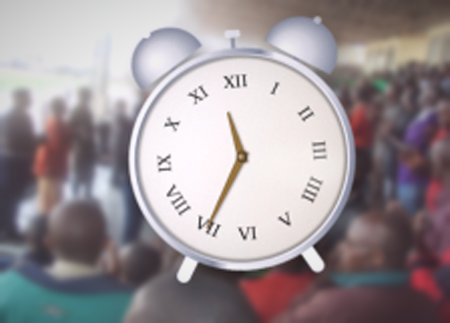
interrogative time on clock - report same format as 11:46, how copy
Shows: 11:35
